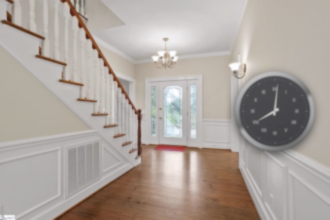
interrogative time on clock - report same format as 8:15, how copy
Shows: 8:01
